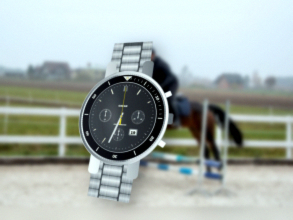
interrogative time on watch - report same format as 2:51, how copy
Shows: 6:33
